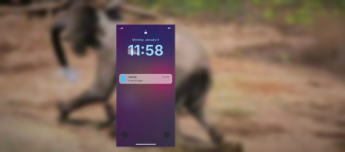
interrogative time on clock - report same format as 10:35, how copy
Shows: 11:58
